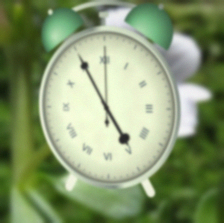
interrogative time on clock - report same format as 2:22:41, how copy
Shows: 4:55:00
